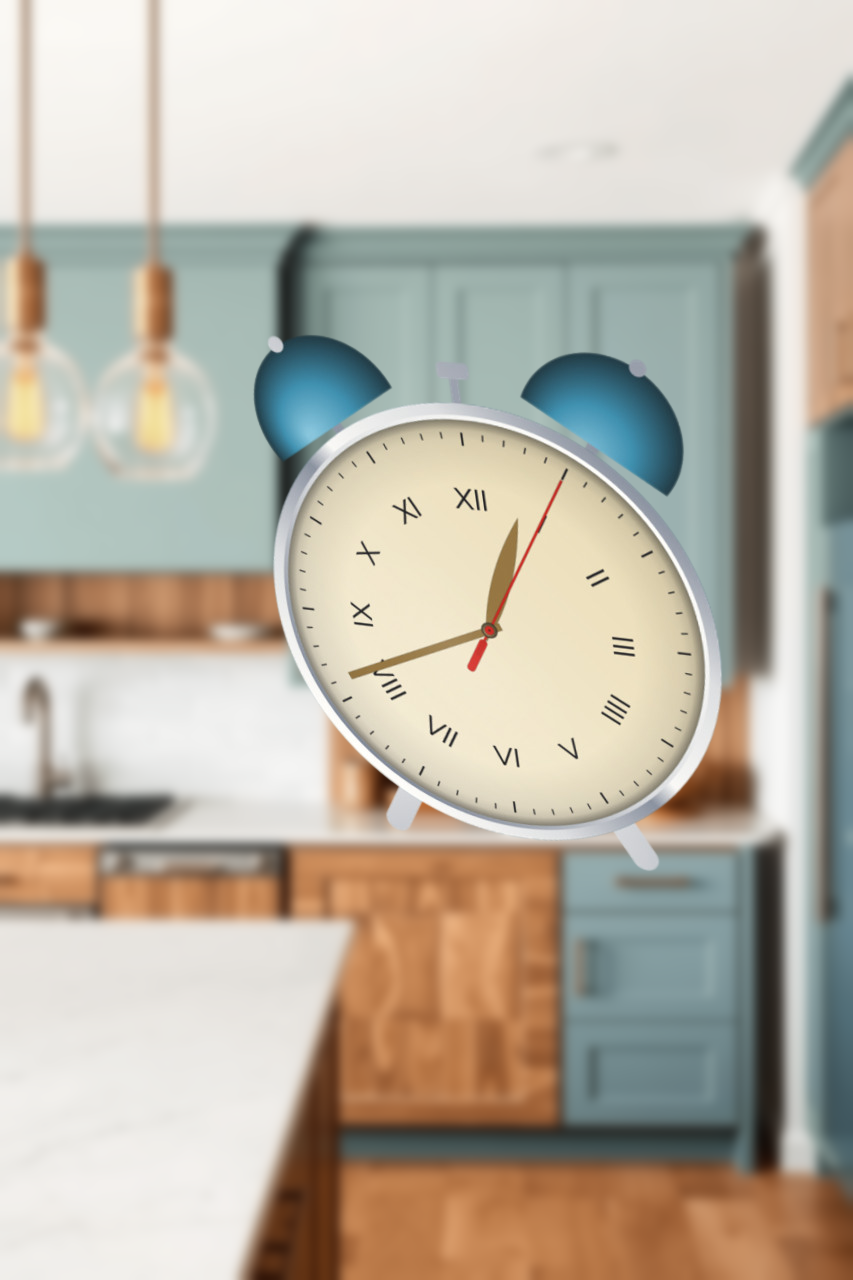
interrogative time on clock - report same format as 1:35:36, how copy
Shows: 12:41:05
